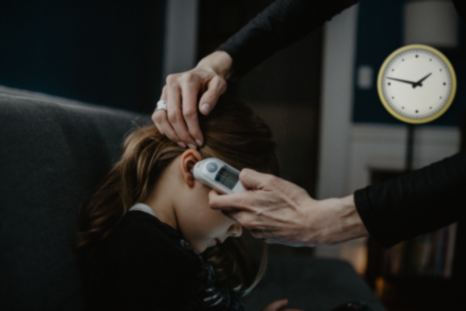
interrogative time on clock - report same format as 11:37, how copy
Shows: 1:47
